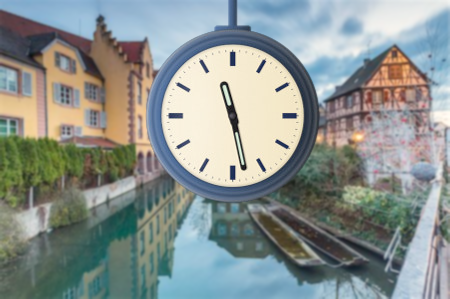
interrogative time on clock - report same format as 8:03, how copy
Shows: 11:28
